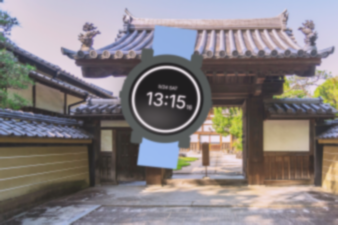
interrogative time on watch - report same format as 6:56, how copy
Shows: 13:15
